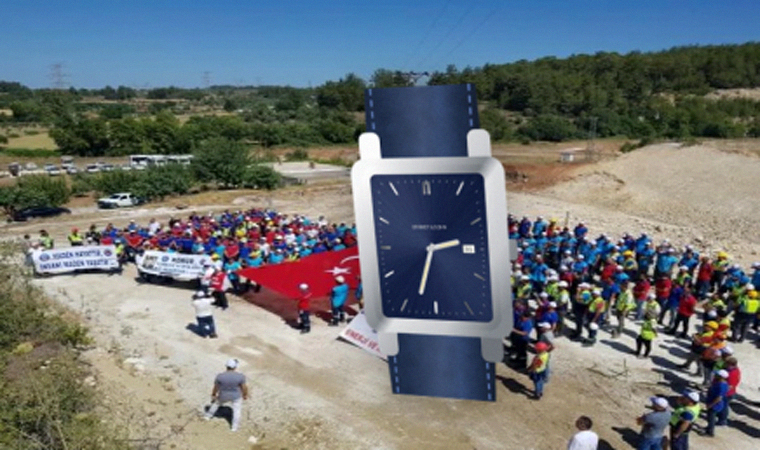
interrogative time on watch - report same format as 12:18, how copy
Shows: 2:33
